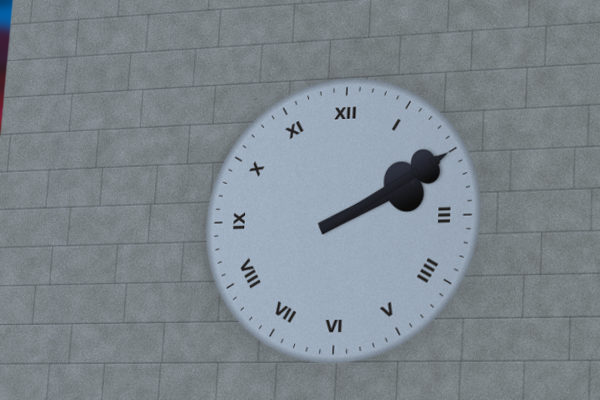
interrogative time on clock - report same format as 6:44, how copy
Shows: 2:10
